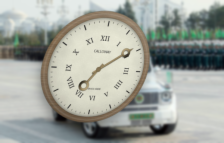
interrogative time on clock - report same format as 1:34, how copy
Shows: 7:09
